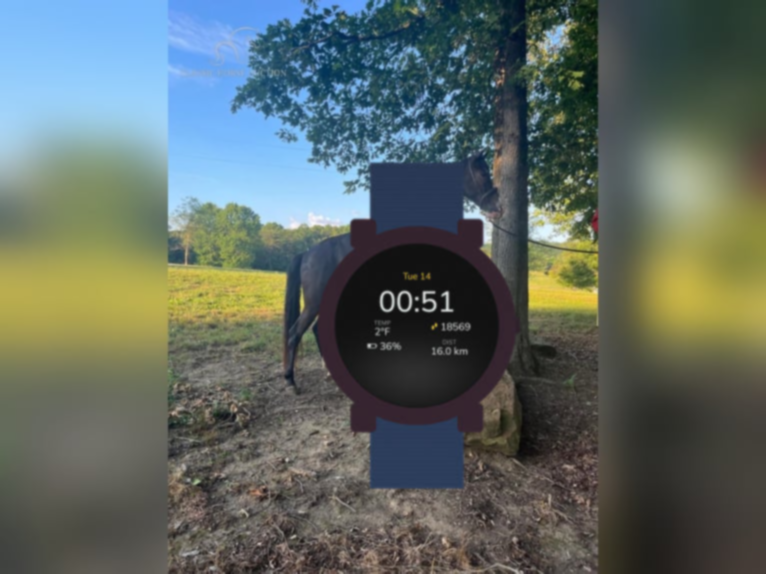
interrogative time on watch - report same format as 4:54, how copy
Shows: 0:51
